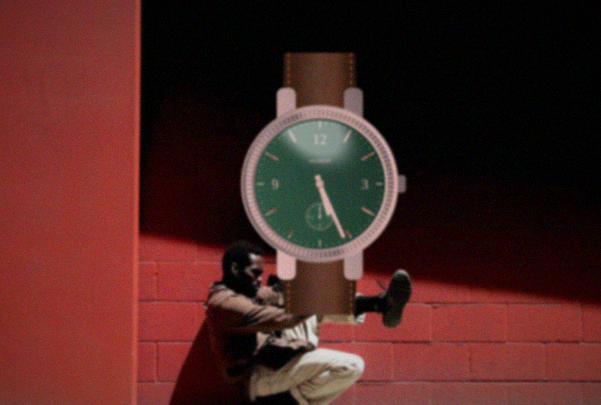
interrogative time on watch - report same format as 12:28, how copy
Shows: 5:26
